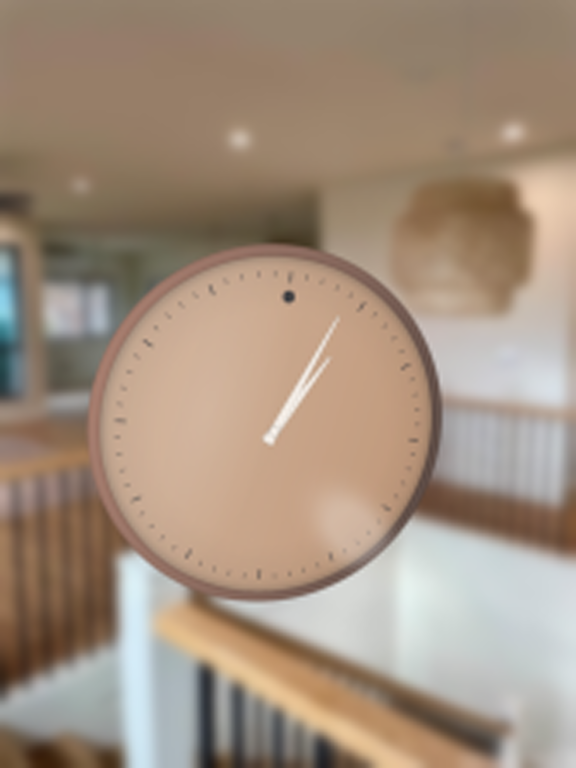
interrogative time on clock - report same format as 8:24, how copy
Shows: 1:04
